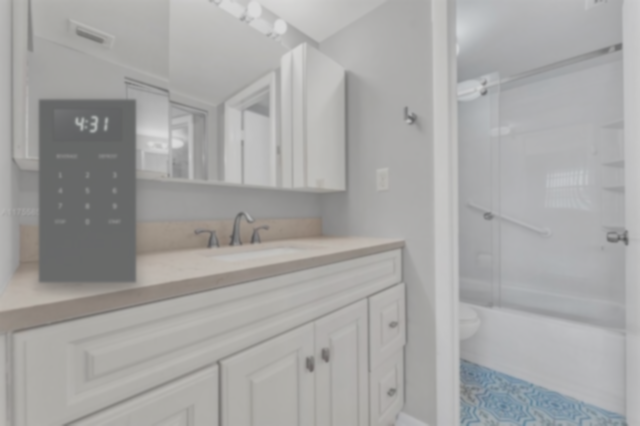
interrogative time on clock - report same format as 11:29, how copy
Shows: 4:31
